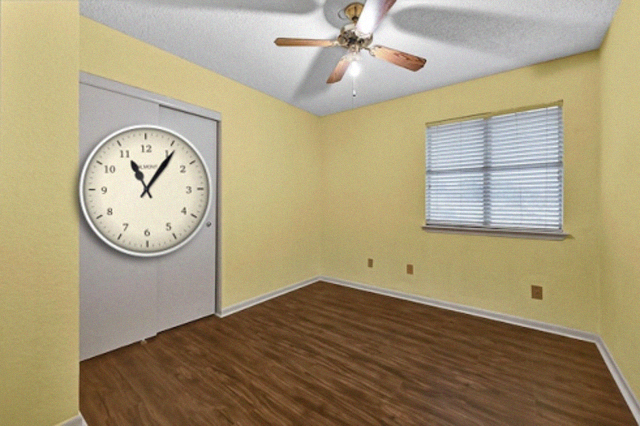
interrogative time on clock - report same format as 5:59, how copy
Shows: 11:06
